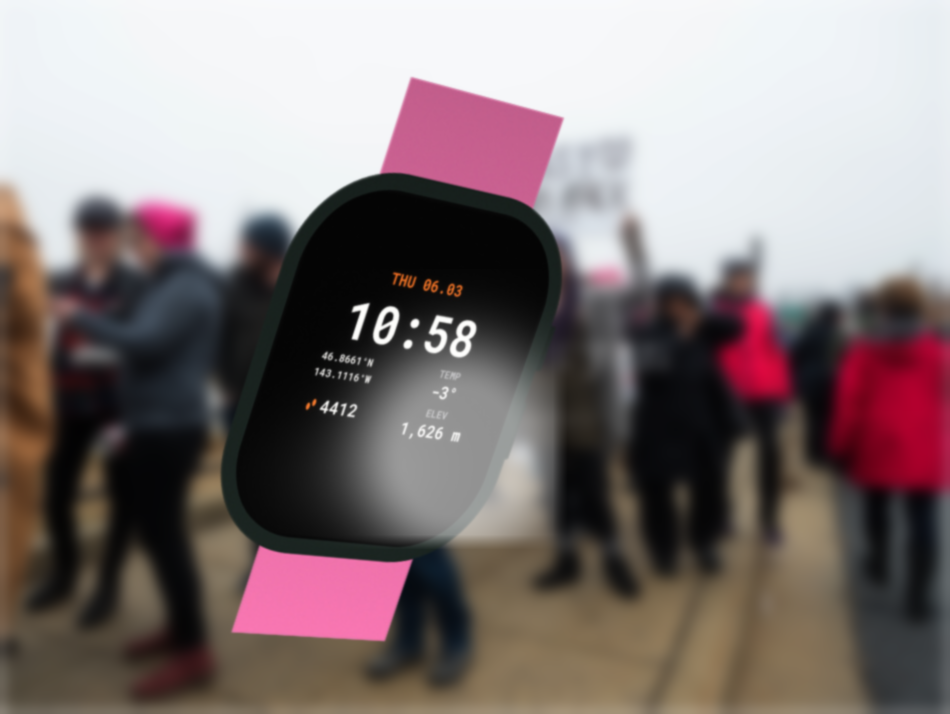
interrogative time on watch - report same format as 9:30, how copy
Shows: 10:58
